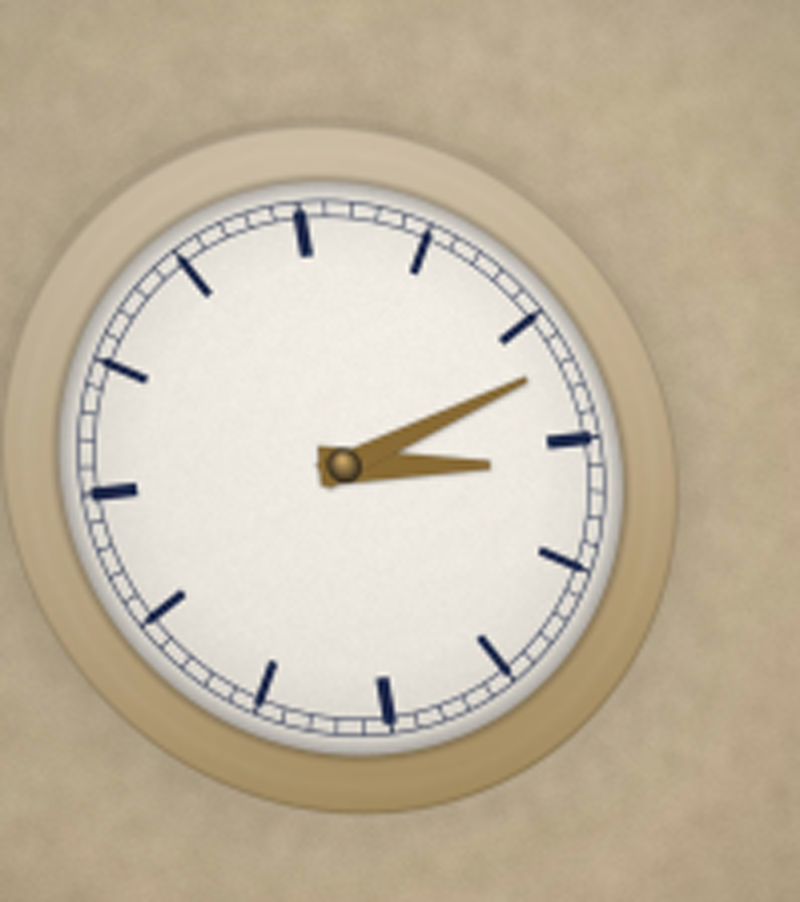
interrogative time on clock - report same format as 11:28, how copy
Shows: 3:12
